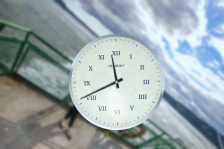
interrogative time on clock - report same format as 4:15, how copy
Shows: 11:41
